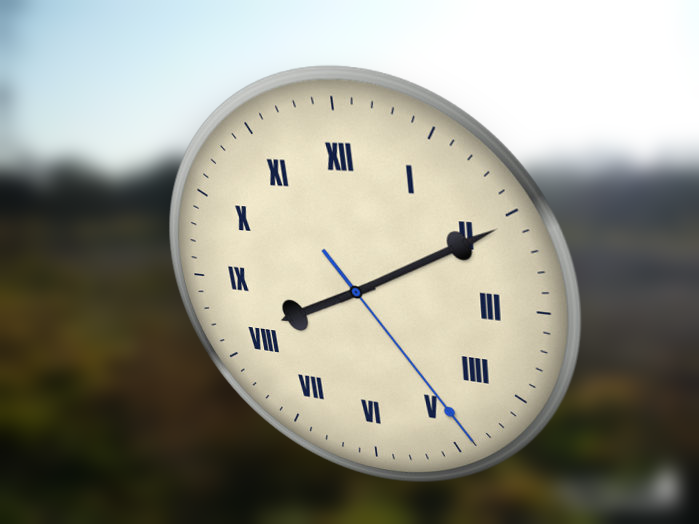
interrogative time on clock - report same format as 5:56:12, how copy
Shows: 8:10:24
